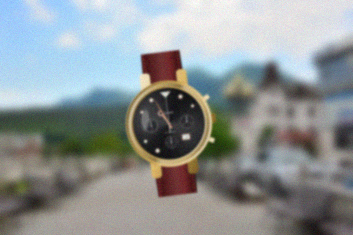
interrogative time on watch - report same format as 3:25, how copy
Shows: 10:56
